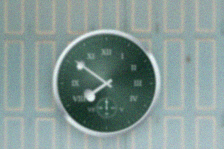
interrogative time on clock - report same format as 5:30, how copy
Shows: 7:51
